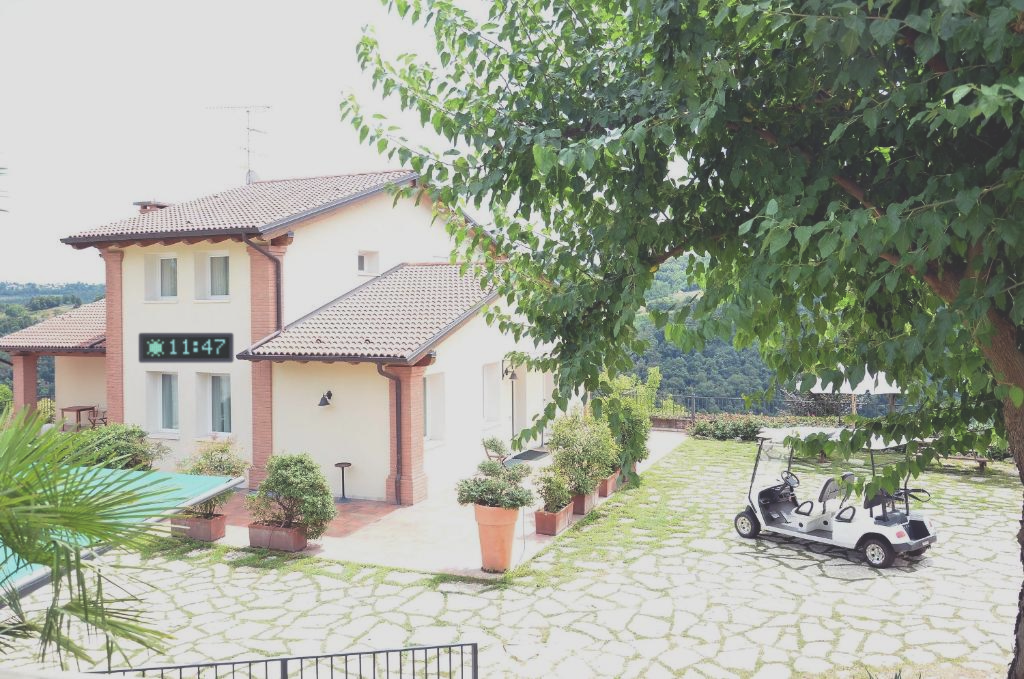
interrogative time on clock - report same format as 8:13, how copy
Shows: 11:47
